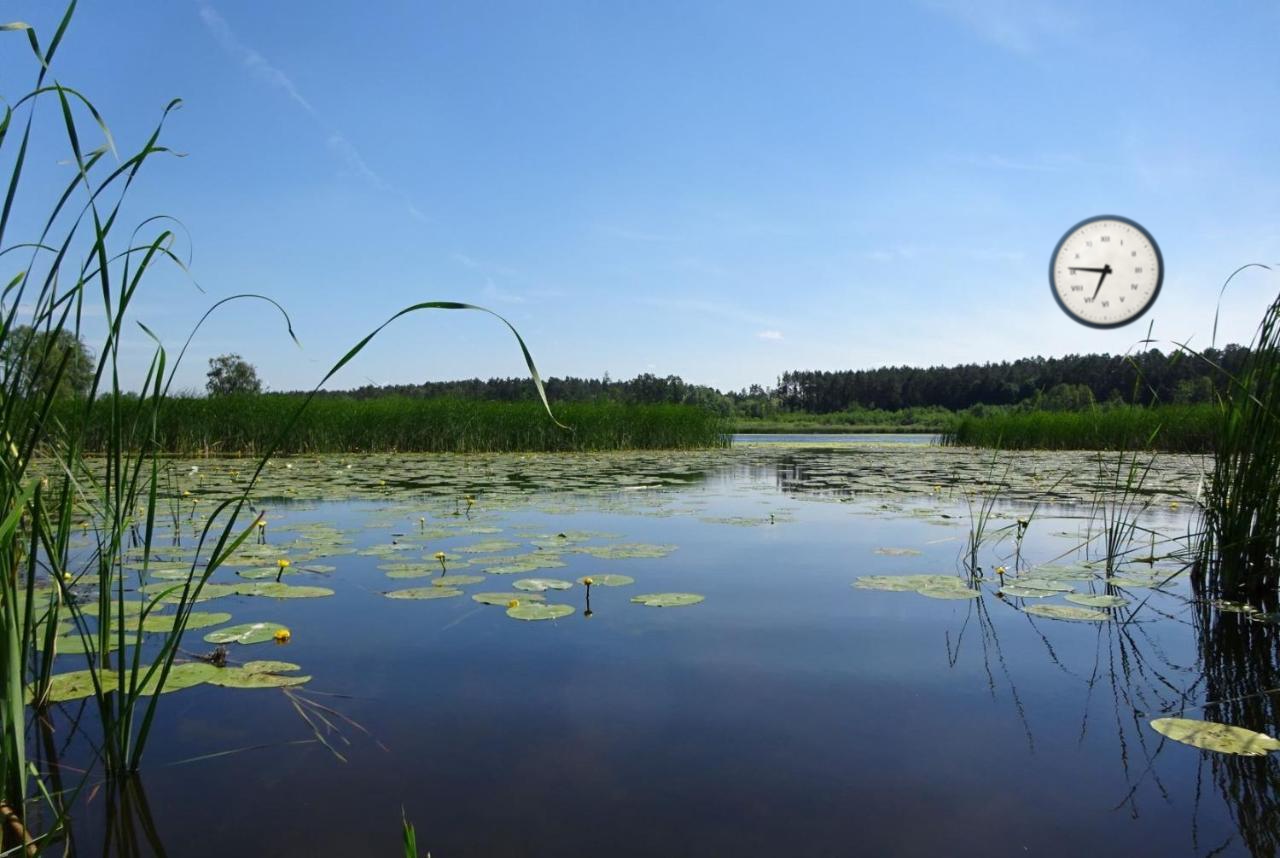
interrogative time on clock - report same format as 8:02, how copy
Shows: 6:46
